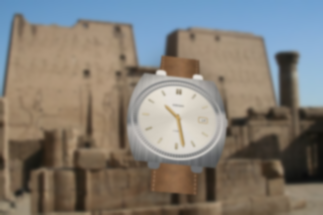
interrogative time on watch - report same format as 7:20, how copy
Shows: 10:28
